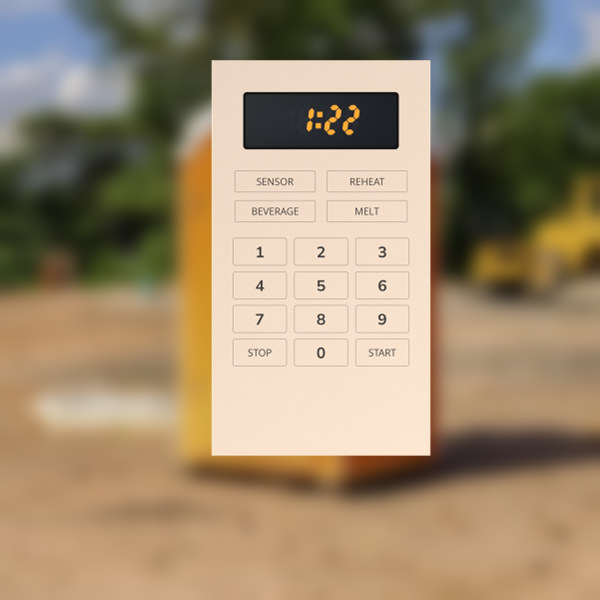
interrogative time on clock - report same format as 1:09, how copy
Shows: 1:22
